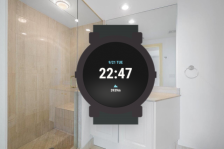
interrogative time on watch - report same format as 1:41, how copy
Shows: 22:47
